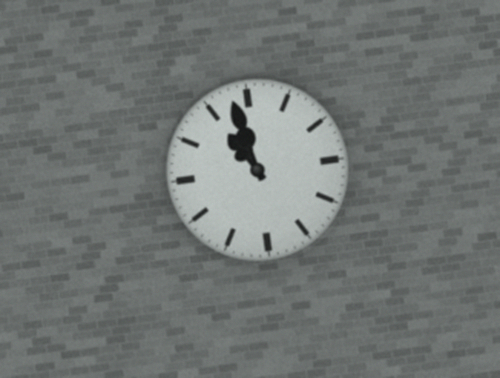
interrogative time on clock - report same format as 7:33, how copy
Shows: 10:58
